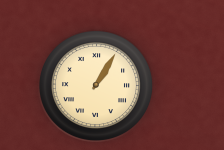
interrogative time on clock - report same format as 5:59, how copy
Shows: 1:05
